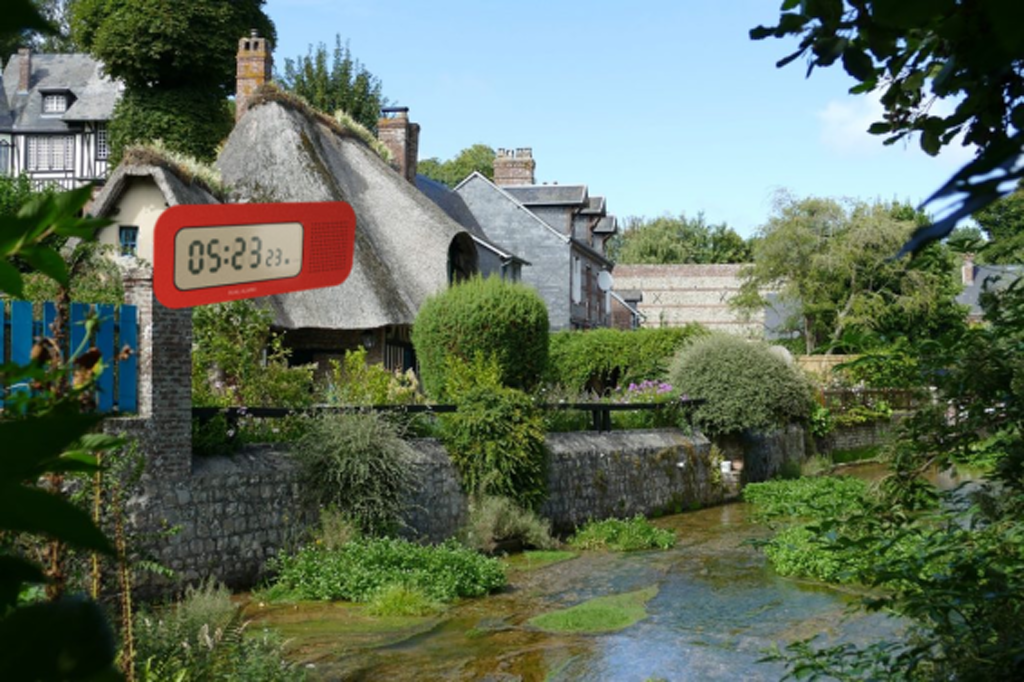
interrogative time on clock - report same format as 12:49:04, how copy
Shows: 5:23:23
